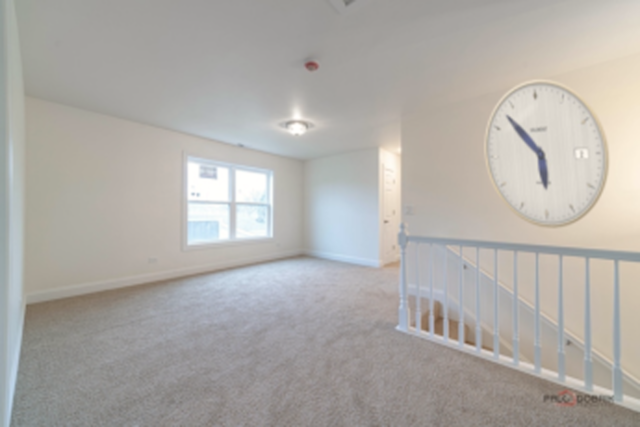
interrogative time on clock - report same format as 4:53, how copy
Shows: 5:53
